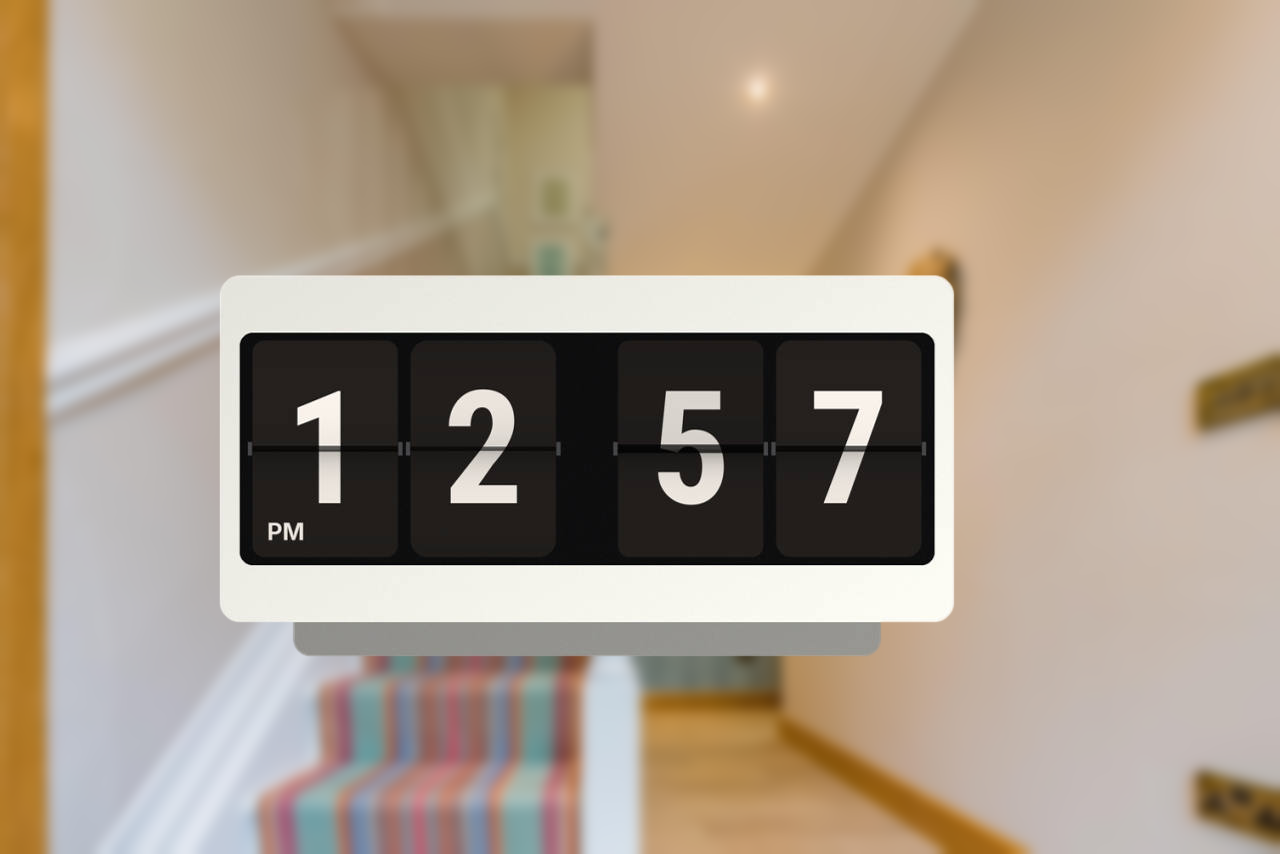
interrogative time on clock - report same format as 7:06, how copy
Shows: 12:57
